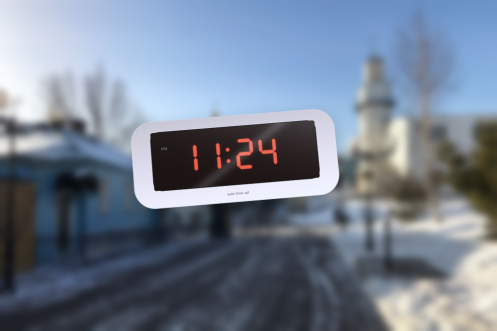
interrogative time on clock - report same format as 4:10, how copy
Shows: 11:24
